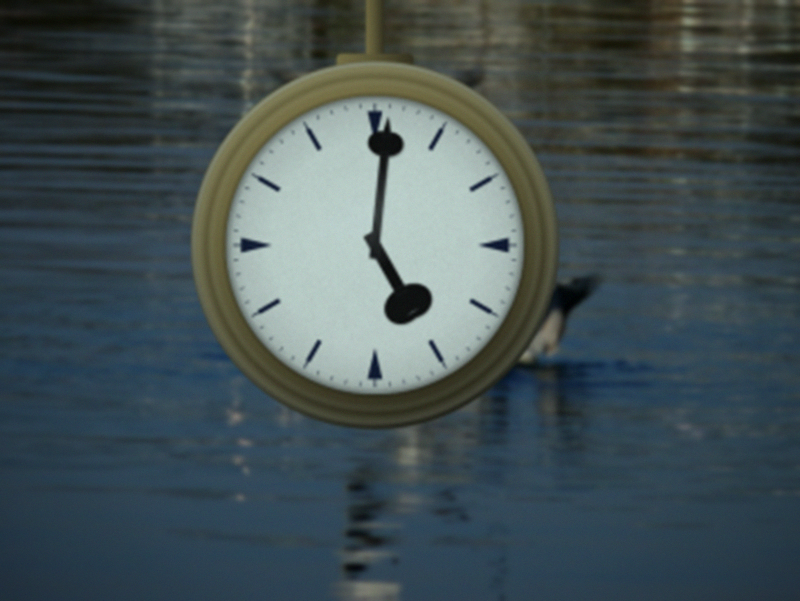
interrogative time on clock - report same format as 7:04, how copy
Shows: 5:01
